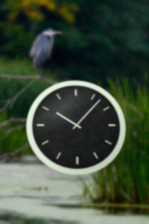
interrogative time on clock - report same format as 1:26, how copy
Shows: 10:07
